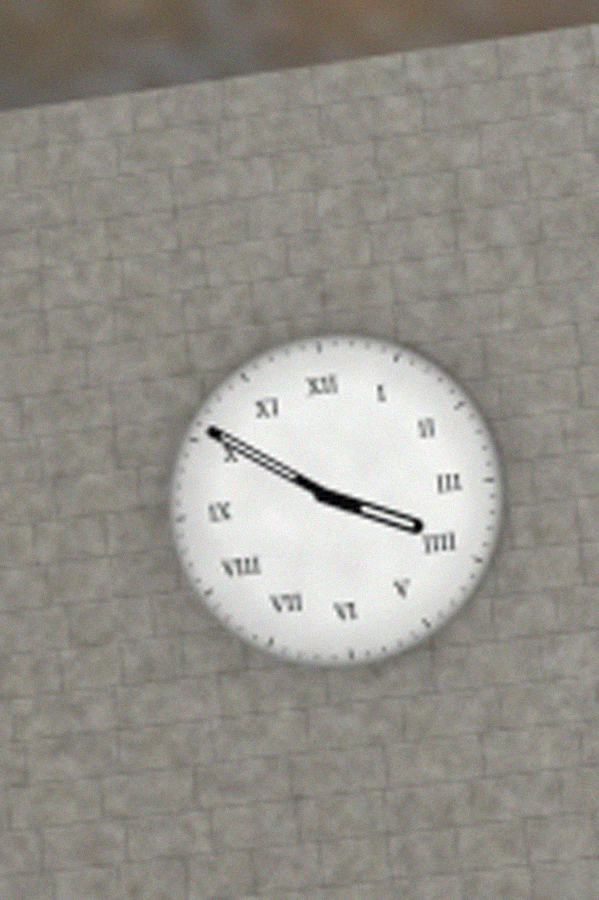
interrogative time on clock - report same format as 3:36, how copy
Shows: 3:51
